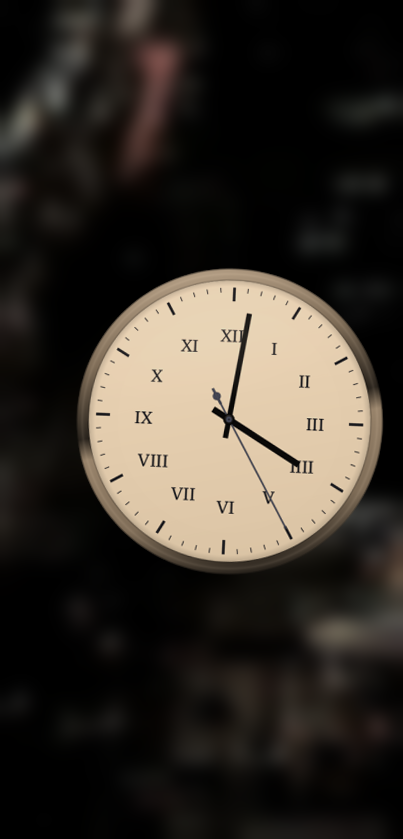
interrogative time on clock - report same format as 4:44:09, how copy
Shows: 4:01:25
